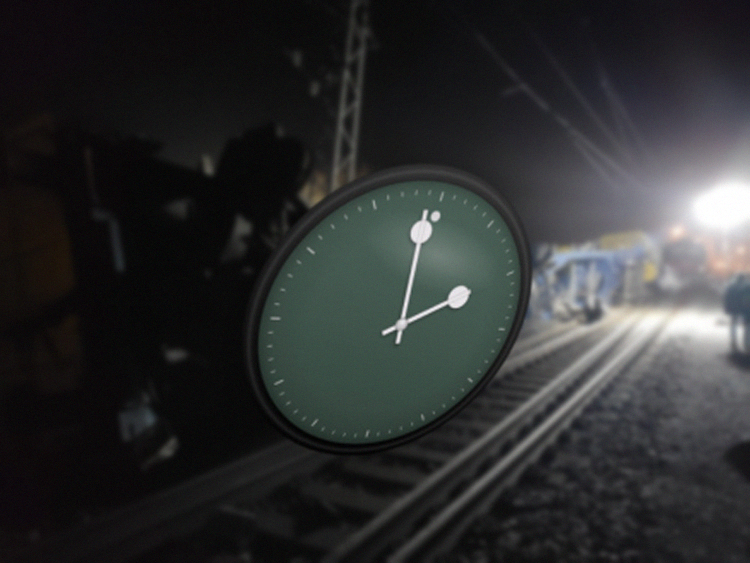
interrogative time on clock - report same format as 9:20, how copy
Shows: 1:59
